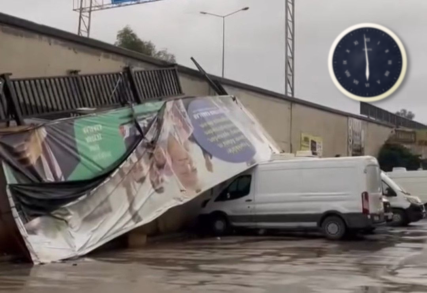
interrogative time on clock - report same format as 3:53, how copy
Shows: 5:59
